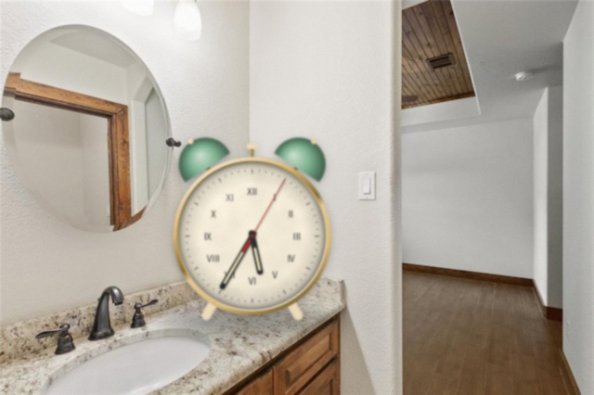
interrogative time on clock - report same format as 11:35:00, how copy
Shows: 5:35:05
